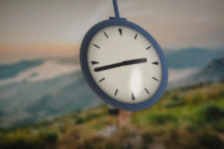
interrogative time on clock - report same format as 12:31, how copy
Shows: 2:43
